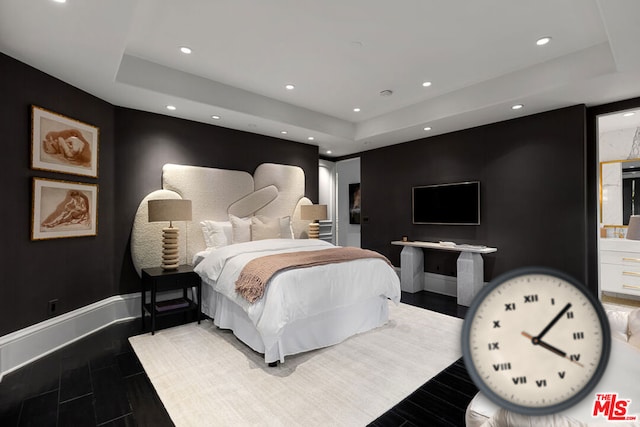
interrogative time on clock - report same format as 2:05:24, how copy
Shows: 4:08:21
